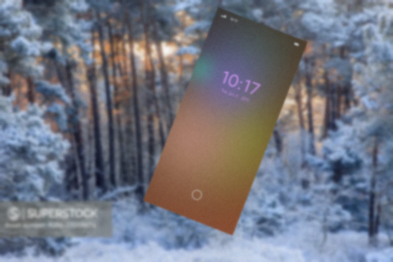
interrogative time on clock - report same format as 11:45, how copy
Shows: 10:17
